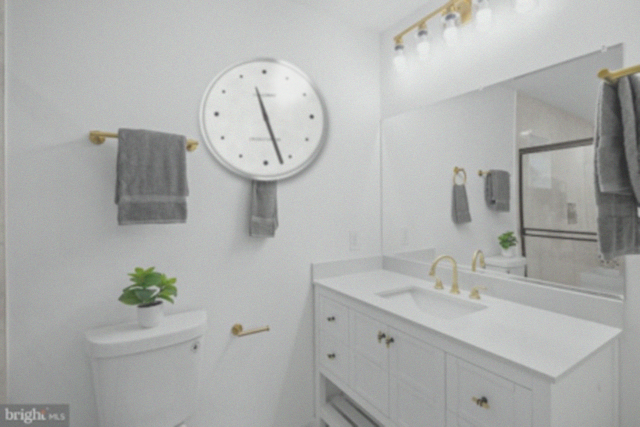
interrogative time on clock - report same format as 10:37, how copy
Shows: 11:27
